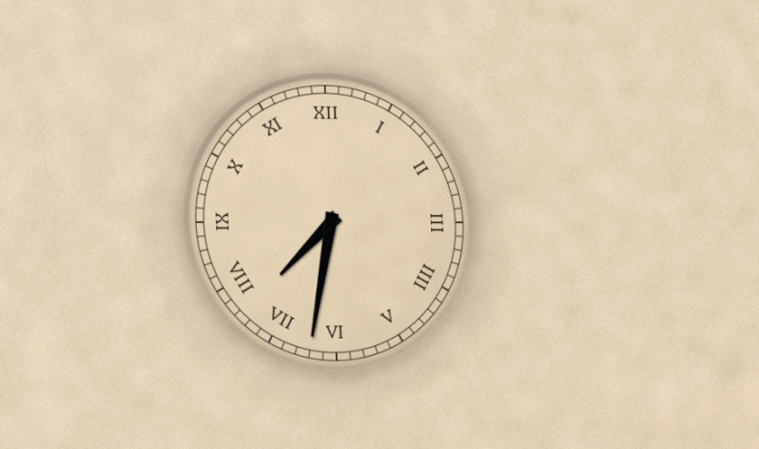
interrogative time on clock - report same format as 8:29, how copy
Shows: 7:32
